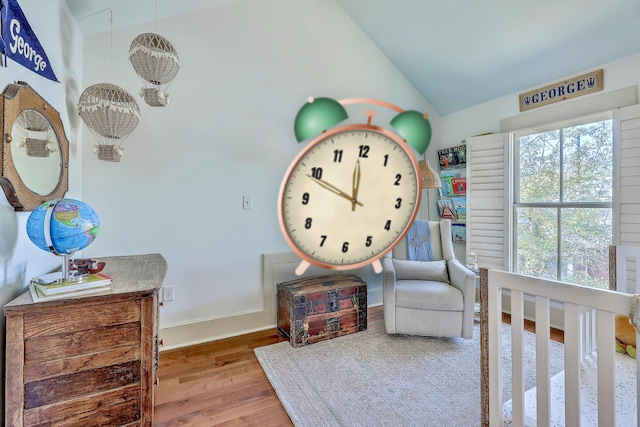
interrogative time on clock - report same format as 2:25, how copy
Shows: 11:49
